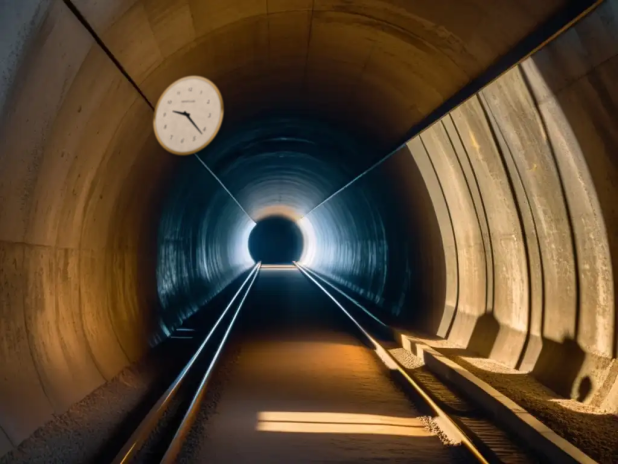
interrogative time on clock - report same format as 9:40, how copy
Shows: 9:22
